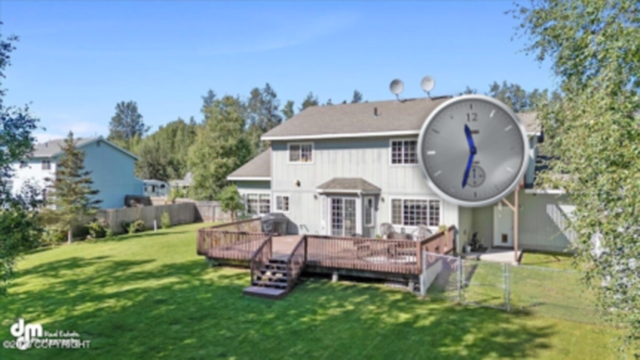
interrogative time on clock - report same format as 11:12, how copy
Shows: 11:33
